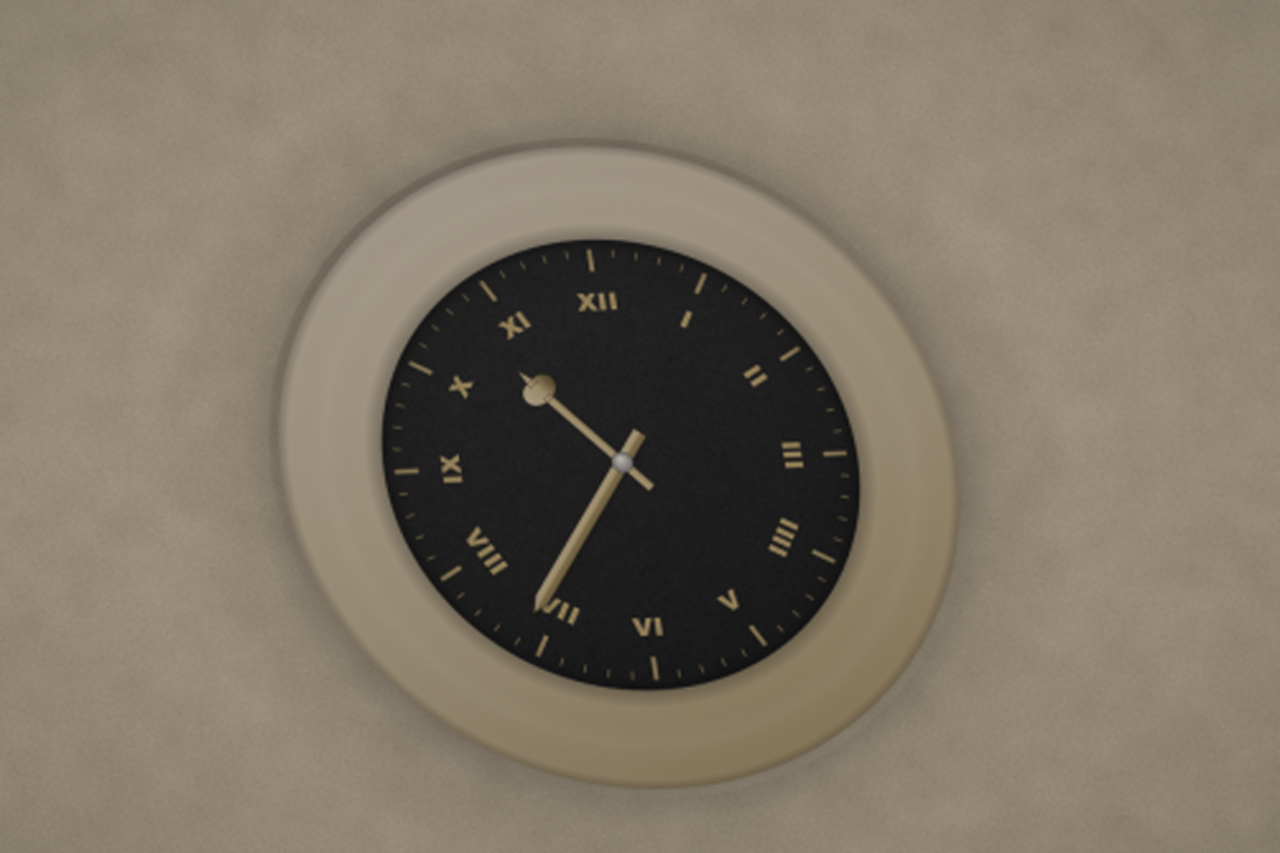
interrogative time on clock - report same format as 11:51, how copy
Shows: 10:36
